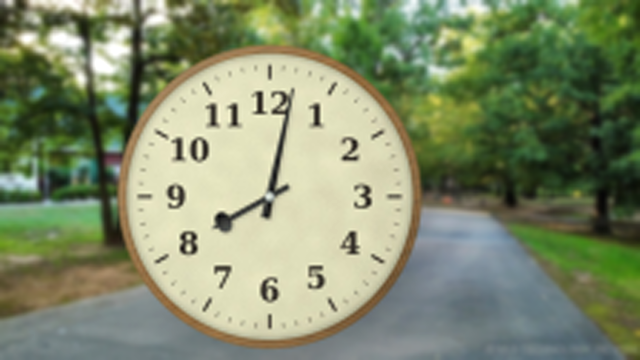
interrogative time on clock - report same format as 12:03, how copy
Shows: 8:02
